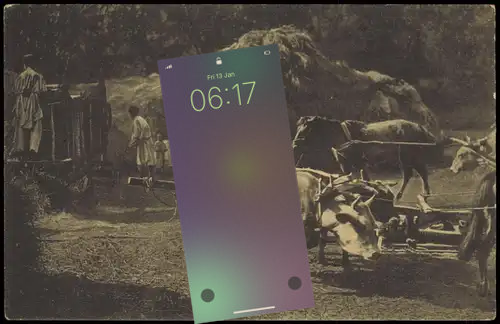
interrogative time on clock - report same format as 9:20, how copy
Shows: 6:17
